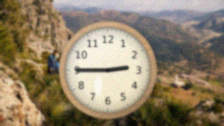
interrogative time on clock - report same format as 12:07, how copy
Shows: 2:45
